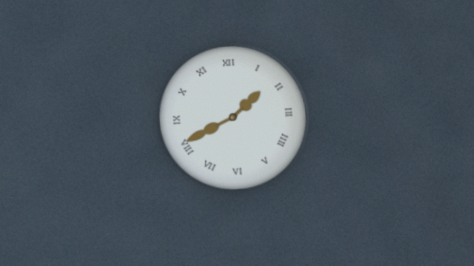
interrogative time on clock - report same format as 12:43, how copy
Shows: 1:41
